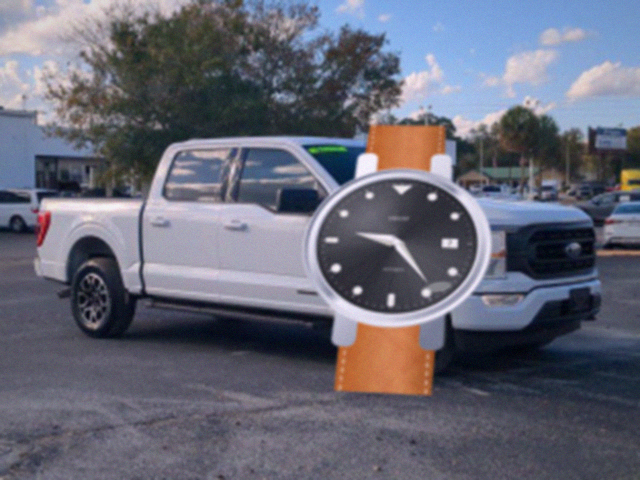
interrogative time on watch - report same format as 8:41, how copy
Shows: 9:24
